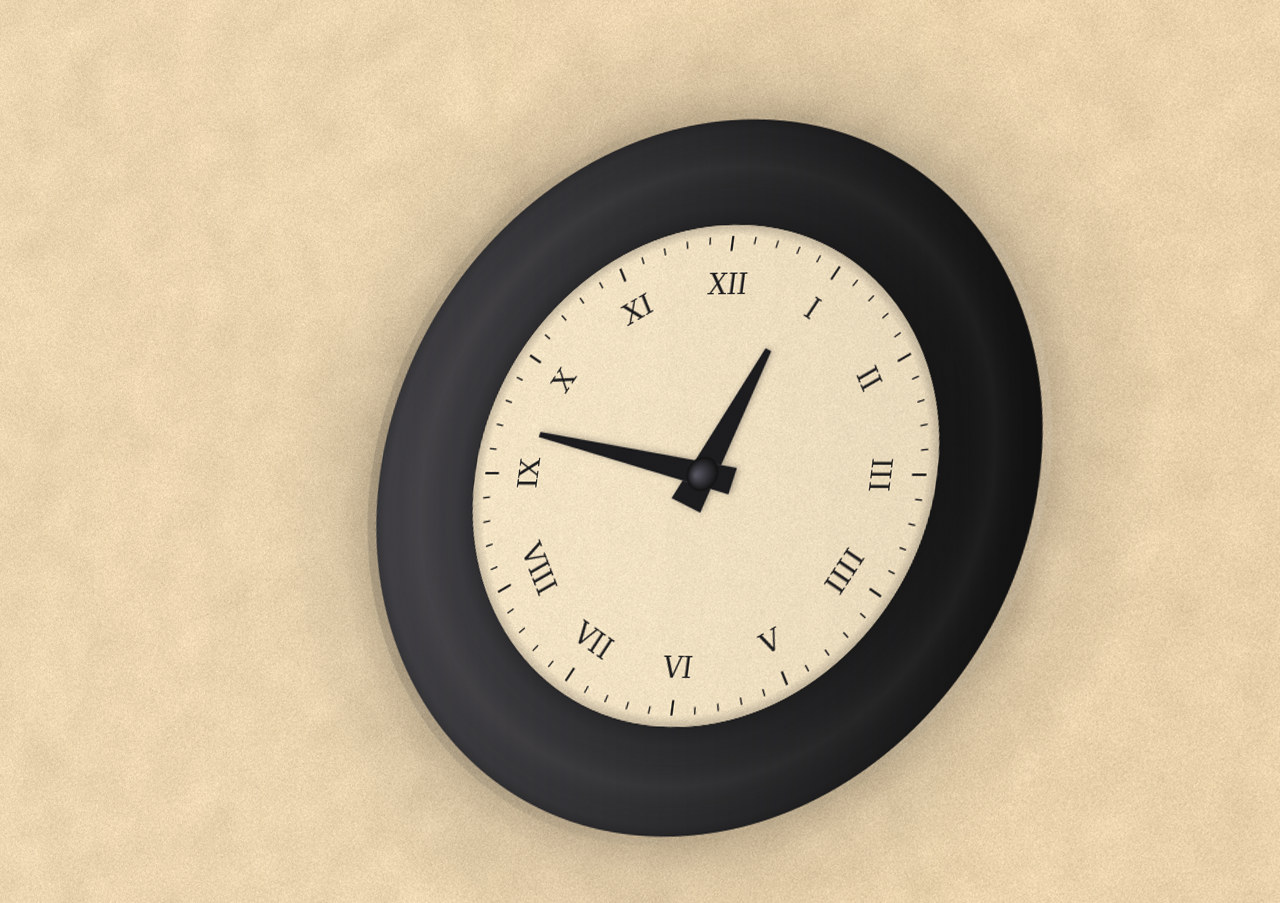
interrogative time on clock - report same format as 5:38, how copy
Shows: 12:47
